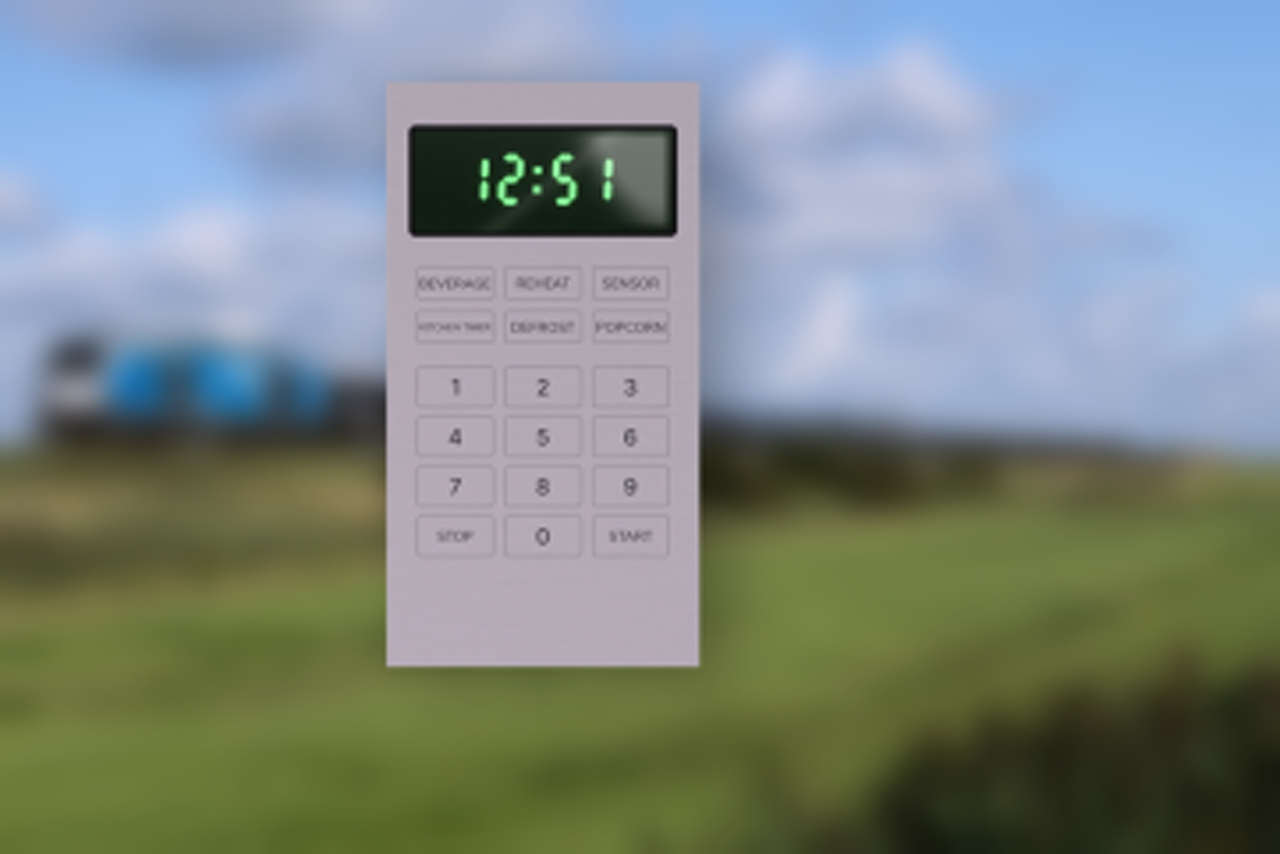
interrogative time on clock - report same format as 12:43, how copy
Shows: 12:51
